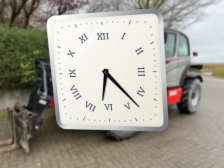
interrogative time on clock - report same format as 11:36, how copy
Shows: 6:23
